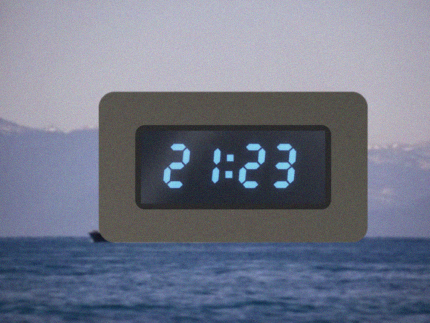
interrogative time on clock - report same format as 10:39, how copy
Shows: 21:23
